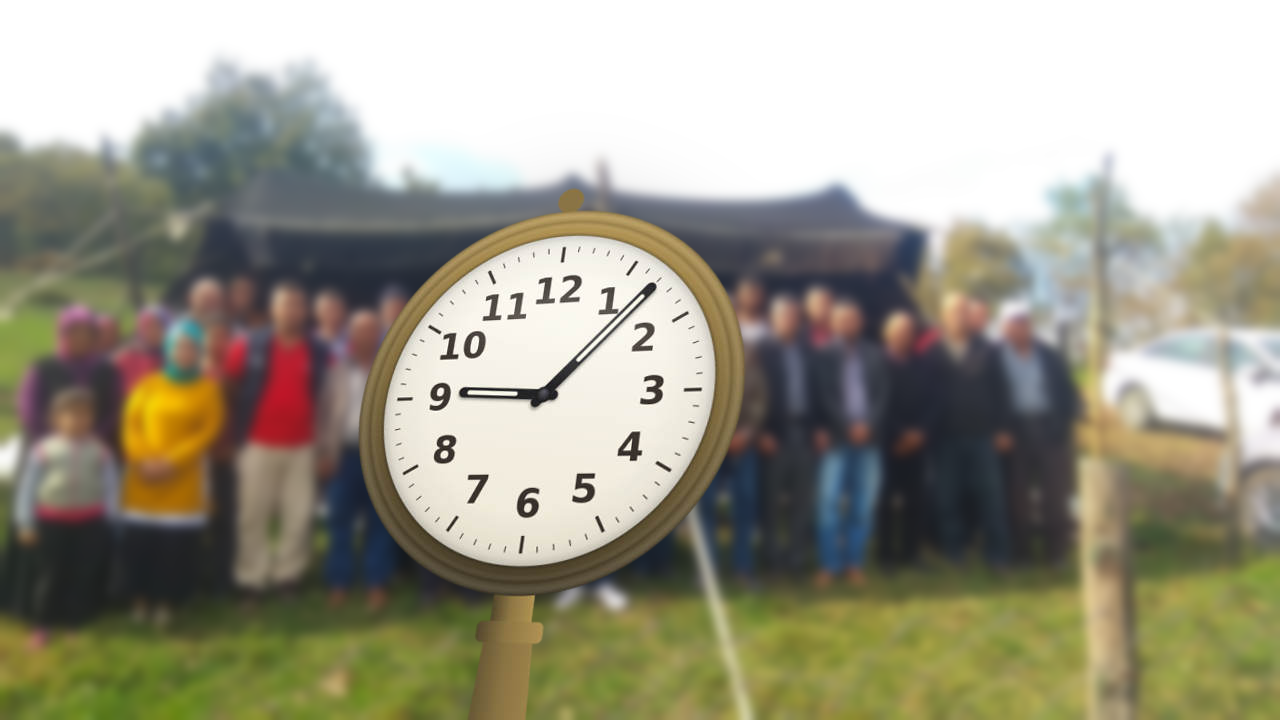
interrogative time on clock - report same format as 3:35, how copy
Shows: 9:07
